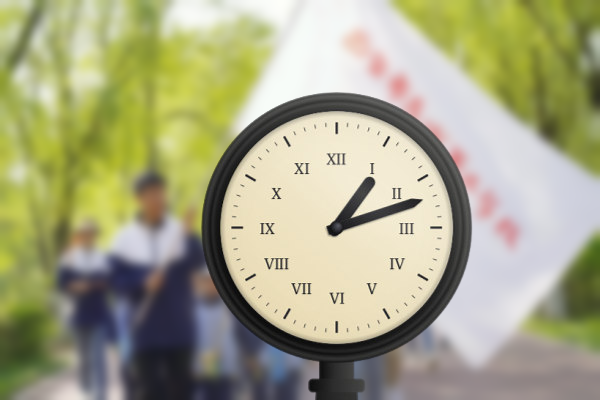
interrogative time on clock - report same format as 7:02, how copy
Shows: 1:12
